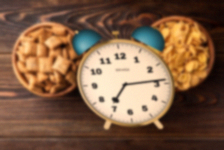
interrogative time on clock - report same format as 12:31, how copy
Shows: 7:14
